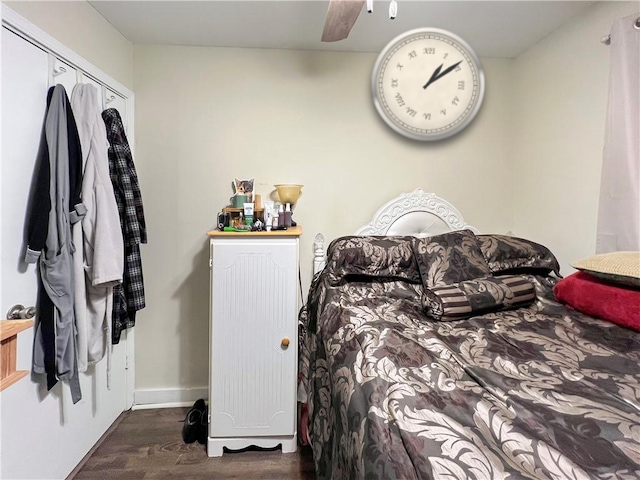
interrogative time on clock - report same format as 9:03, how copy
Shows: 1:09
